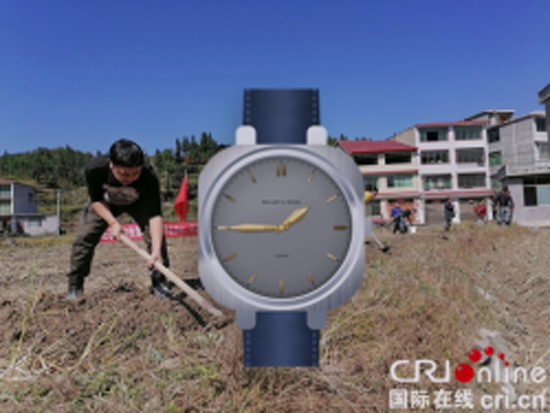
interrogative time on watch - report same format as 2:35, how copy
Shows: 1:45
